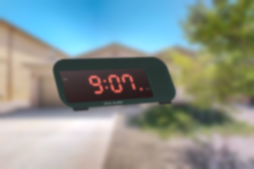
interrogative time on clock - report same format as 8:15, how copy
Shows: 9:07
